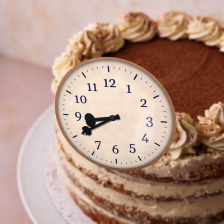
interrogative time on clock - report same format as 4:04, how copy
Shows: 8:40
